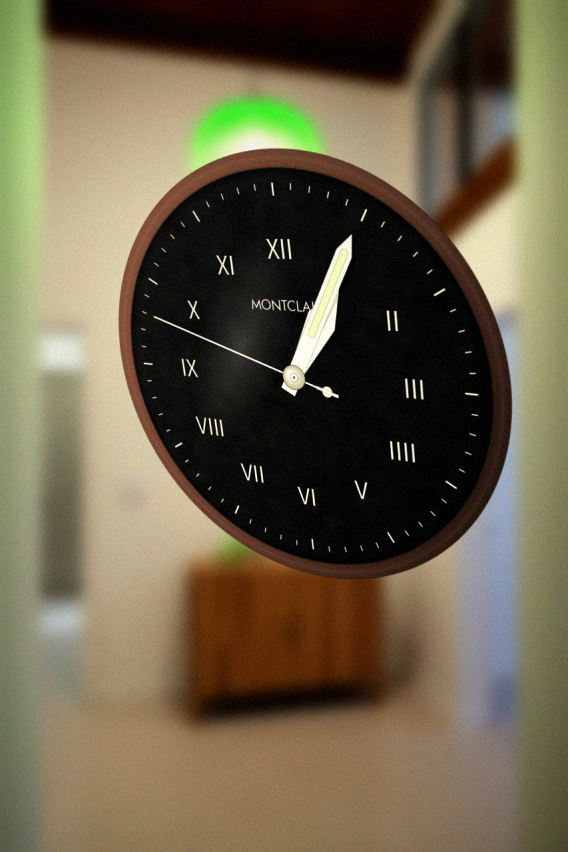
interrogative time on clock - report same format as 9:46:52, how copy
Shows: 1:04:48
